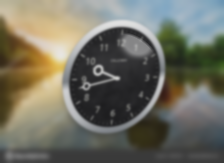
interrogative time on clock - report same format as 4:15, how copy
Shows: 9:43
